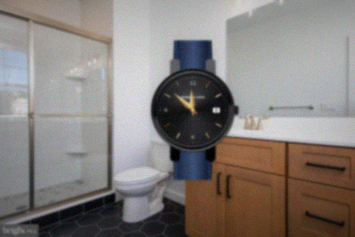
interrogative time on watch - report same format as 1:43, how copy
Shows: 11:52
